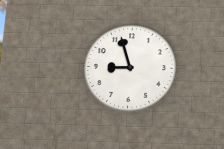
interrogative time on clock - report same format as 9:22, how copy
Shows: 8:57
